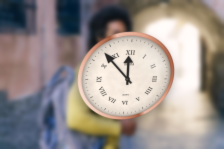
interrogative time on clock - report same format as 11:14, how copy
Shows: 11:53
